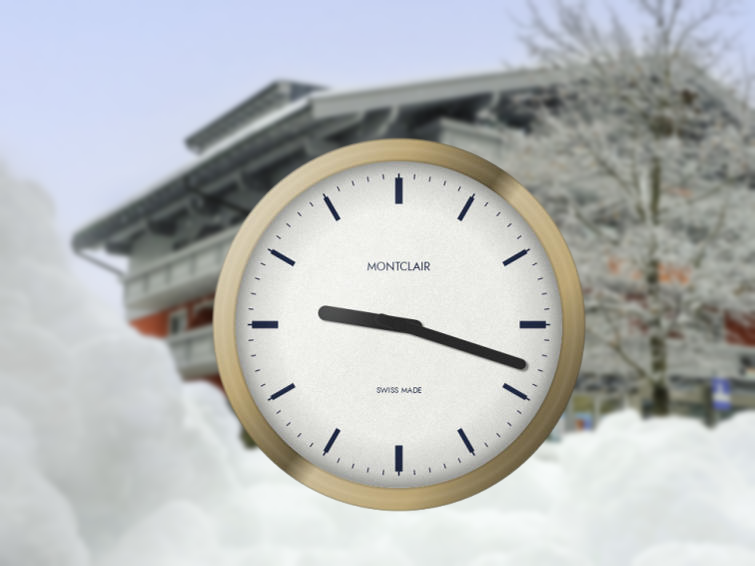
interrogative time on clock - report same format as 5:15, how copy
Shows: 9:18
